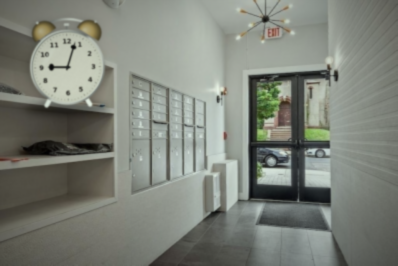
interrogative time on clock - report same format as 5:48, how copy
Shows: 9:03
